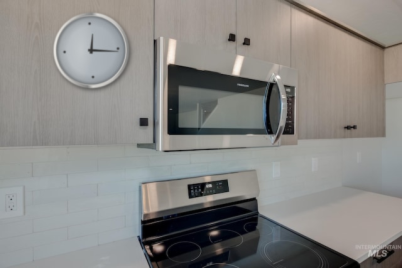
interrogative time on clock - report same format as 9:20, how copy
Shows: 12:16
